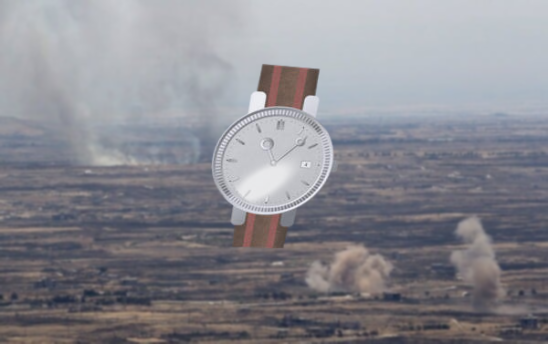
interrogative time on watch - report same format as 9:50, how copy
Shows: 11:07
